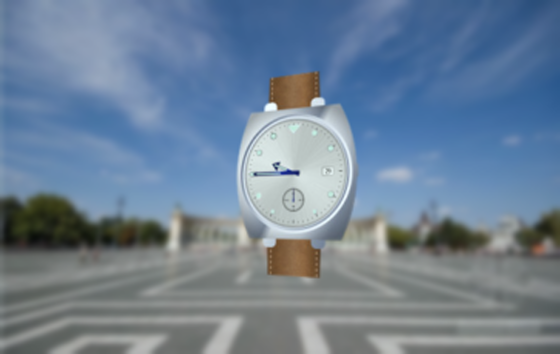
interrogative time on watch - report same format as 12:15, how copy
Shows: 9:45
